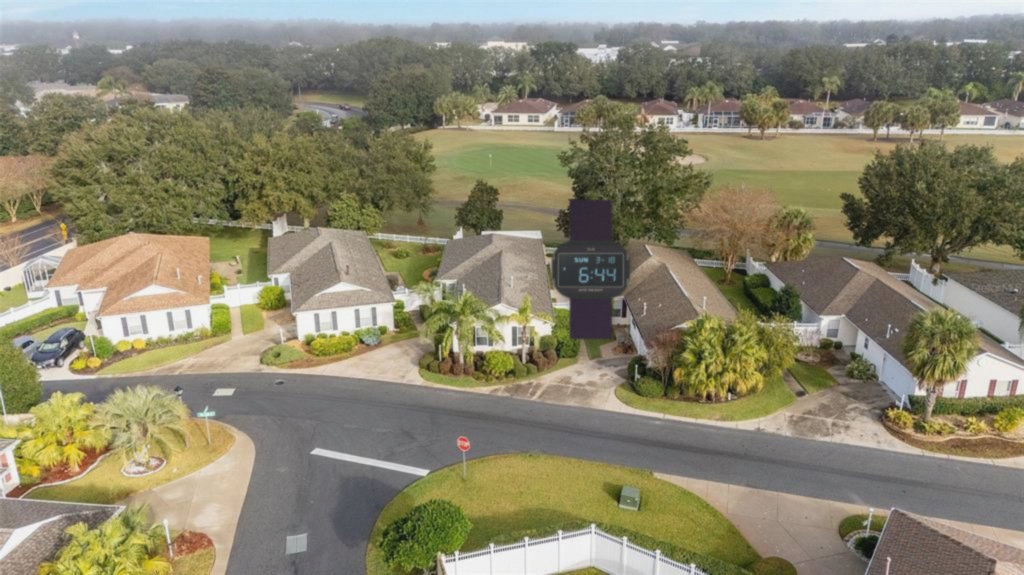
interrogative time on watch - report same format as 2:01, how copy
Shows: 6:44
